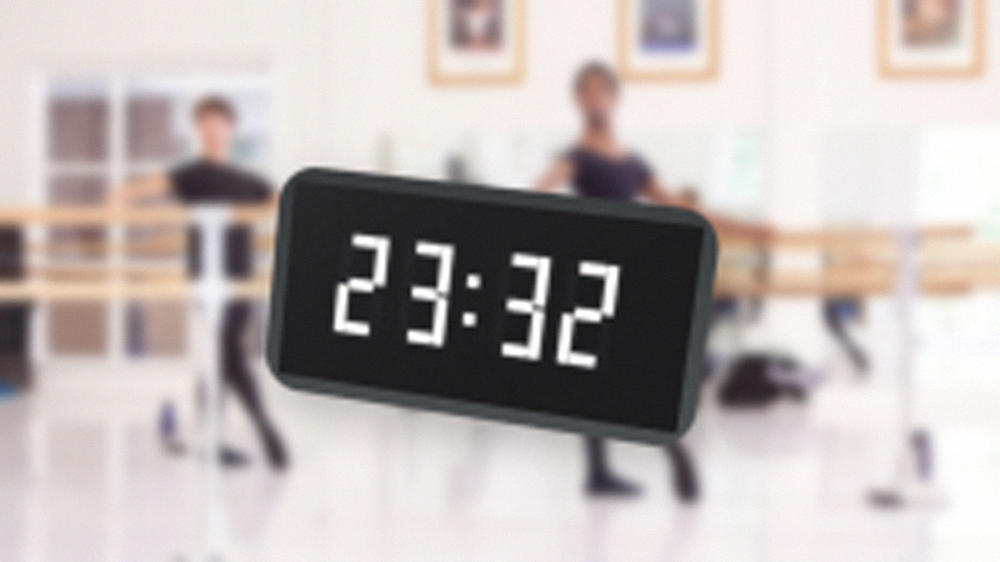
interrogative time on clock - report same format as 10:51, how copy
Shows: 23:32
